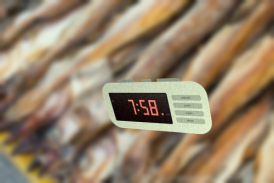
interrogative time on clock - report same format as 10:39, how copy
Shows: 7:58
